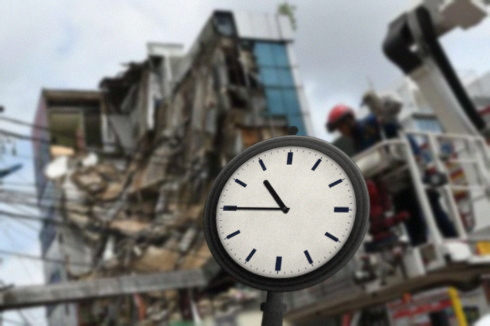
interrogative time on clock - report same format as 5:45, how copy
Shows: 10:45
